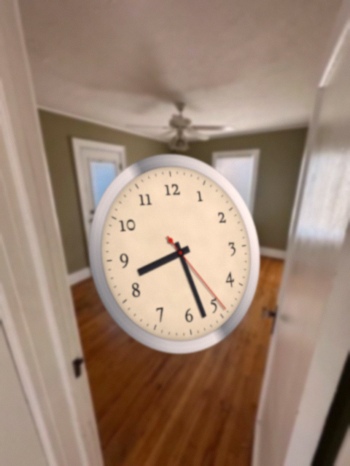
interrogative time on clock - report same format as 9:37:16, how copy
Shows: 8:27:24
